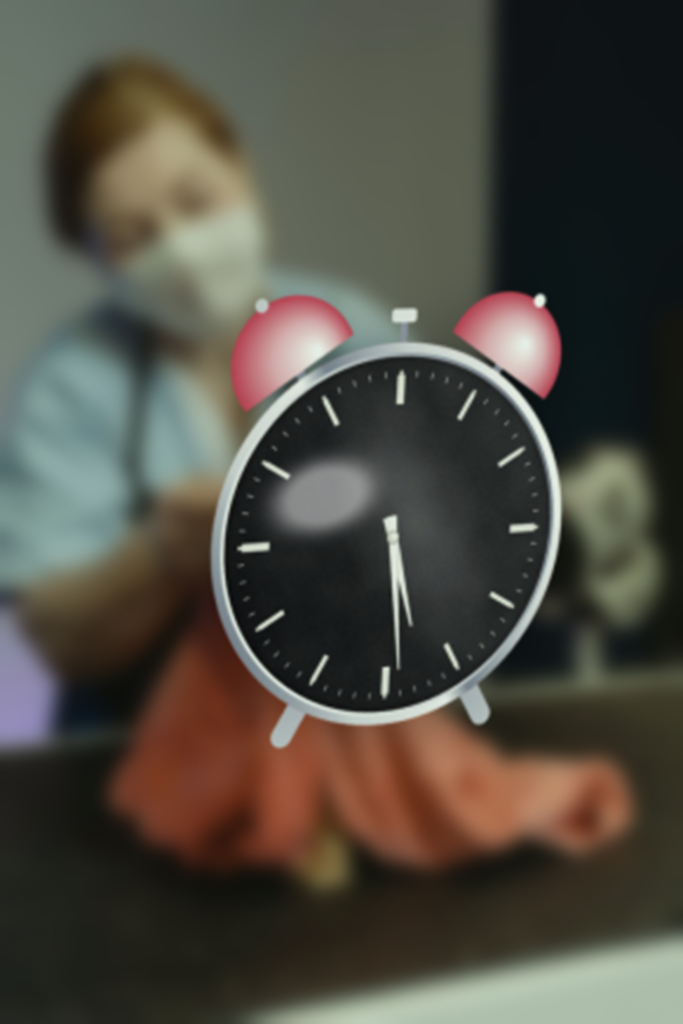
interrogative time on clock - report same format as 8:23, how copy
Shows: 5:29
